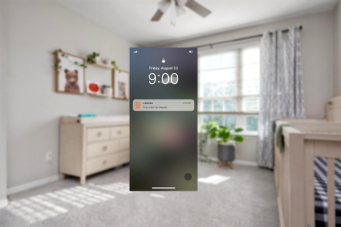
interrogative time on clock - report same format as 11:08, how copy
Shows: 9:00
